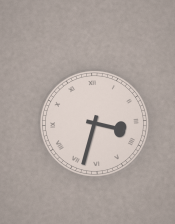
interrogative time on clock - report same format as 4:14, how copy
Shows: 3:33
